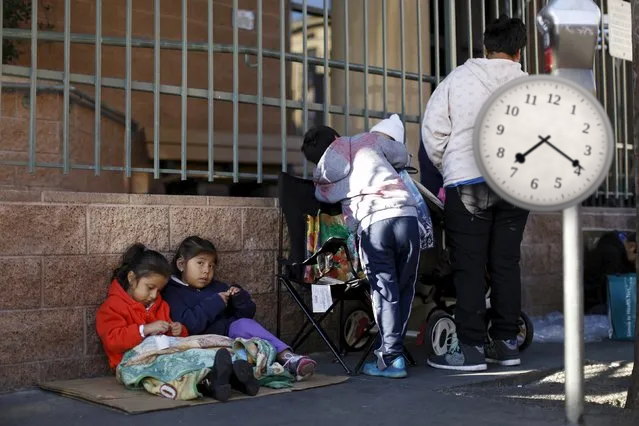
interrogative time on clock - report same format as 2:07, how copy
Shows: 7:19
